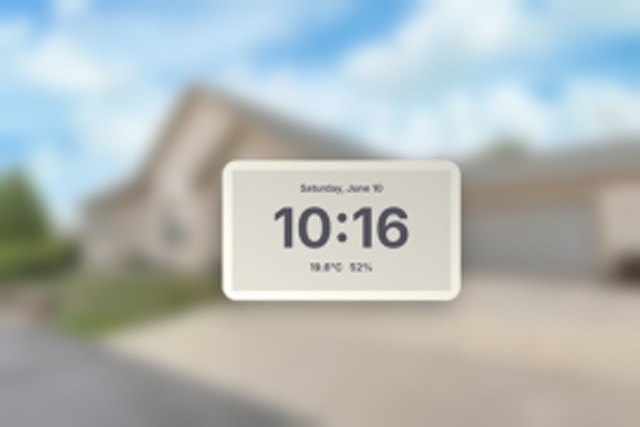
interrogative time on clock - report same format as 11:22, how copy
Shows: 10:16
